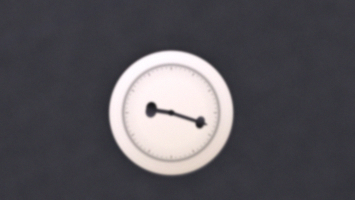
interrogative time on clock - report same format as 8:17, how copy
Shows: 9:18
